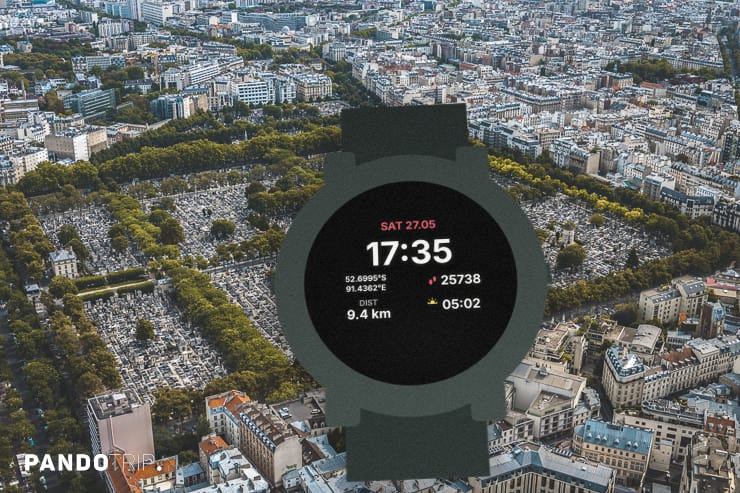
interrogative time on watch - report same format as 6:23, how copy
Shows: 17:35
